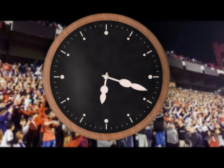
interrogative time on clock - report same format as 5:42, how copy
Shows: 6:18
